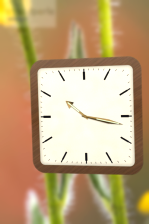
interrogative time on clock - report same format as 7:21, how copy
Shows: 10:17
